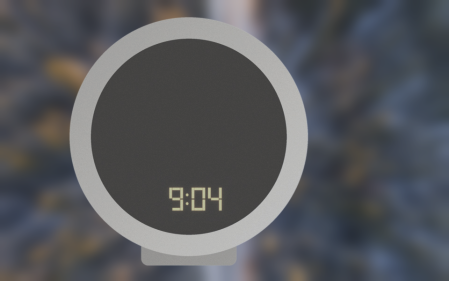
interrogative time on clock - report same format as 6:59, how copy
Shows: 9:04
